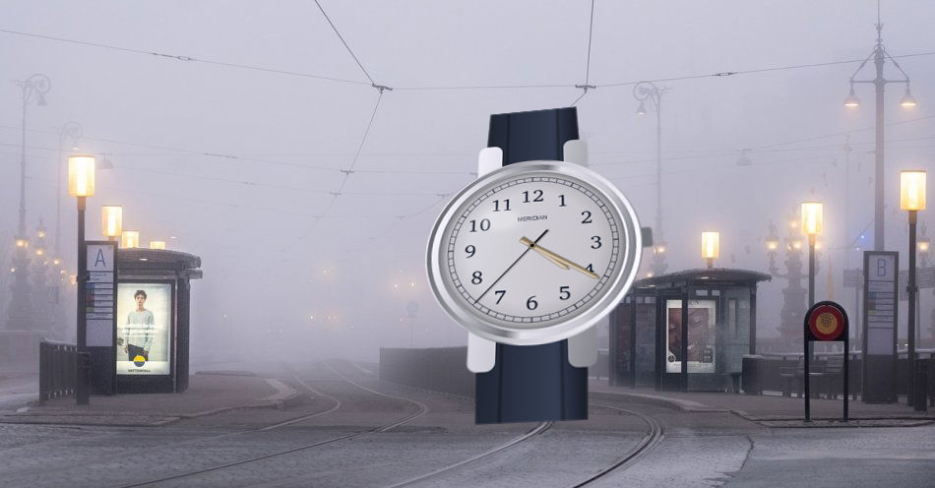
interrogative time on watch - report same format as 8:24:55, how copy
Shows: 4:20:37
